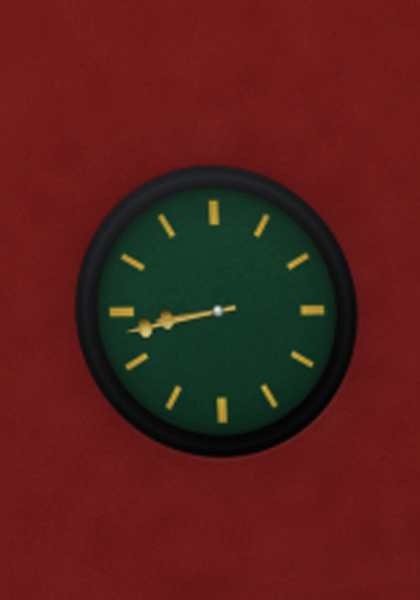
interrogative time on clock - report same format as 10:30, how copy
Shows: 8:43
